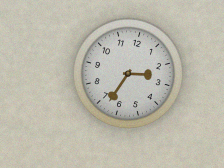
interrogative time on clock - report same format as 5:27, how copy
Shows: 2:33
